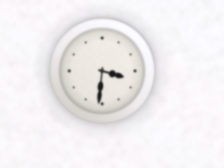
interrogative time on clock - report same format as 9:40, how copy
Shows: 3:31
